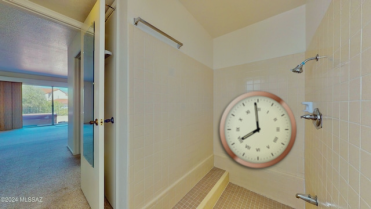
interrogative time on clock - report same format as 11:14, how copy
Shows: 7:59
